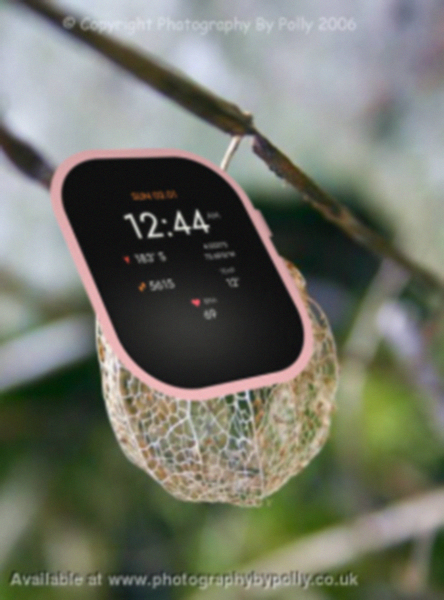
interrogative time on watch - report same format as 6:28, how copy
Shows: 12:44
